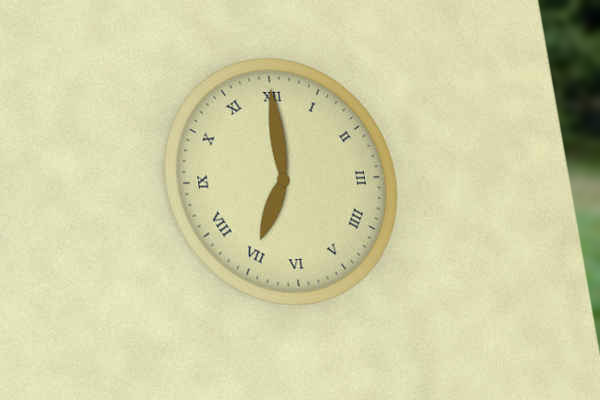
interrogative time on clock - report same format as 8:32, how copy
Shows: 7:00
